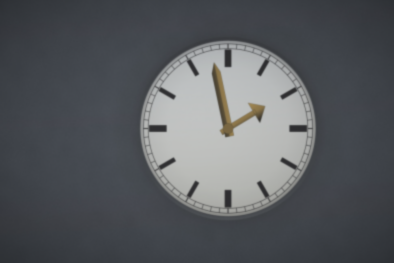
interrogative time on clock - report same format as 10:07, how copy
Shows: 1:58
